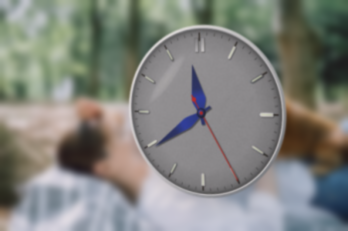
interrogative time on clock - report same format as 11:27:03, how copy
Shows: 11:39:25
